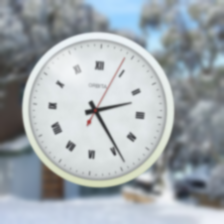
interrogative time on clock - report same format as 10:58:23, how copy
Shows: 2:24:04
